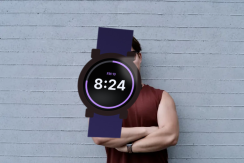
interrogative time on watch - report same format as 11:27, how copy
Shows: 8:24
